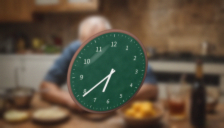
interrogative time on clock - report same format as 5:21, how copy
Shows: 6:39
